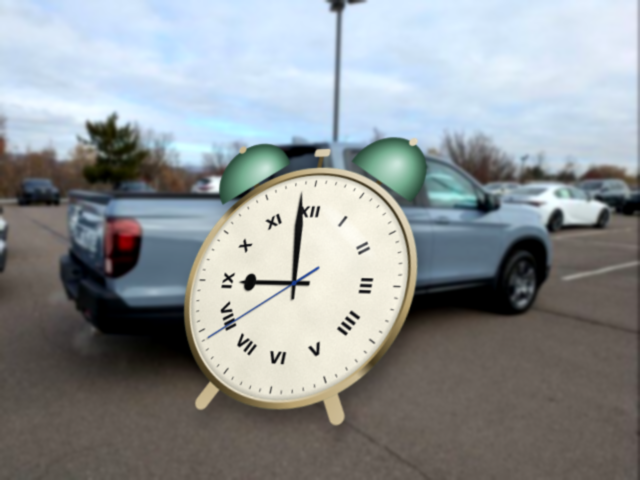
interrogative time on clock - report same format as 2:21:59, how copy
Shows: 8:58:39
